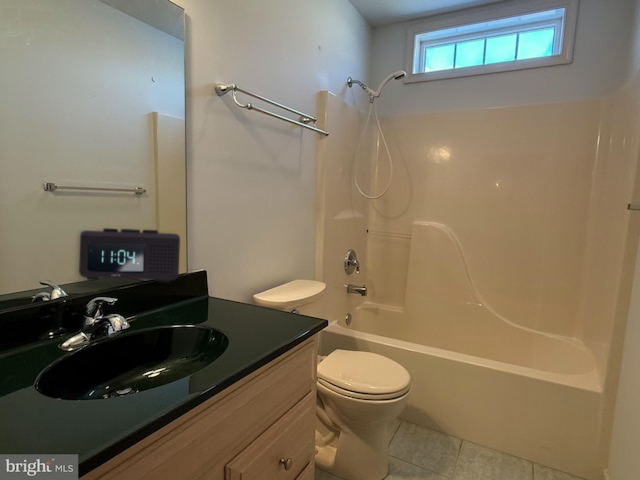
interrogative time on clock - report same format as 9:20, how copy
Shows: 11:04
